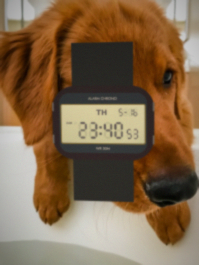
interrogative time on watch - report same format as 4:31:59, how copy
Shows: 23:40:53
